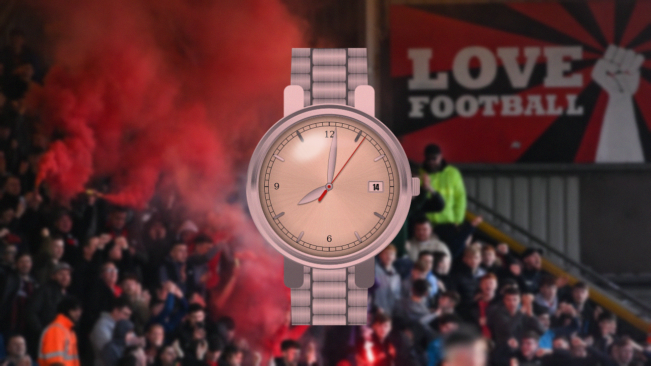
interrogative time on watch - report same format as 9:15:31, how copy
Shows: 8:01:06
